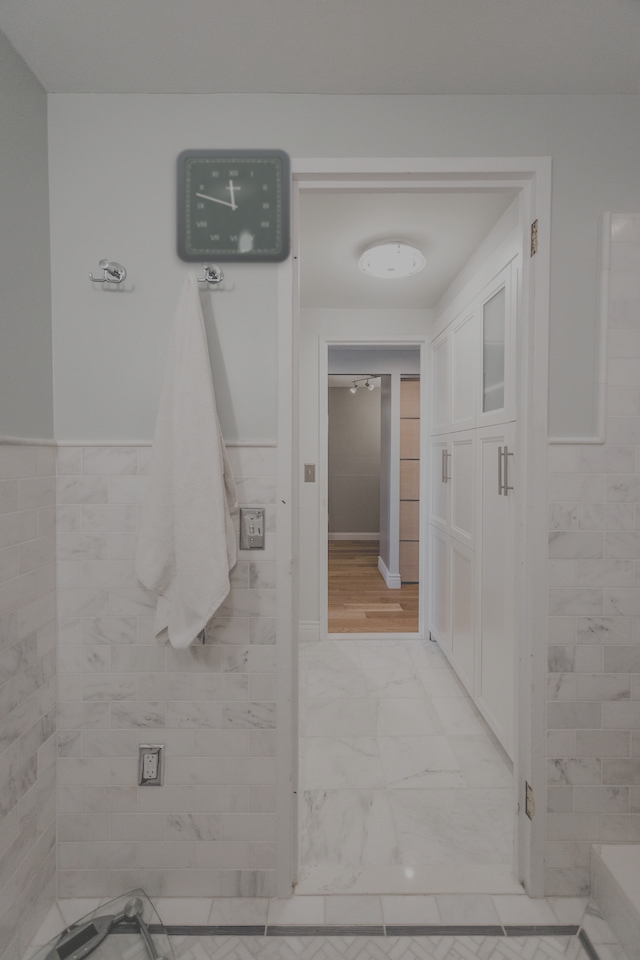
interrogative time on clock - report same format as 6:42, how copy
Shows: 11:48
